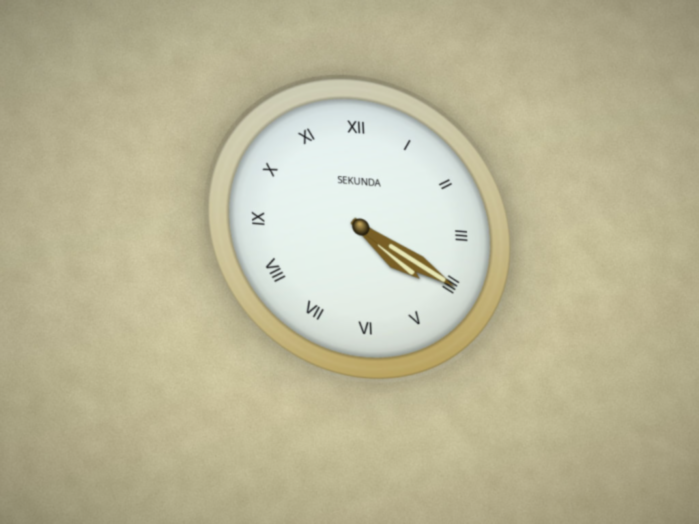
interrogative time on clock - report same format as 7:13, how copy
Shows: 4:20
